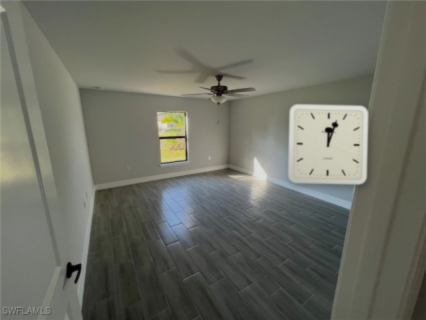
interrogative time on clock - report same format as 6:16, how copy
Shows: 12:03
